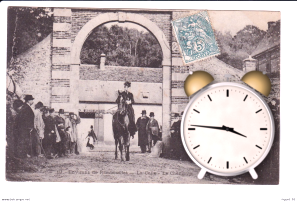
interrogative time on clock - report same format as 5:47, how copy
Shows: 3:46
